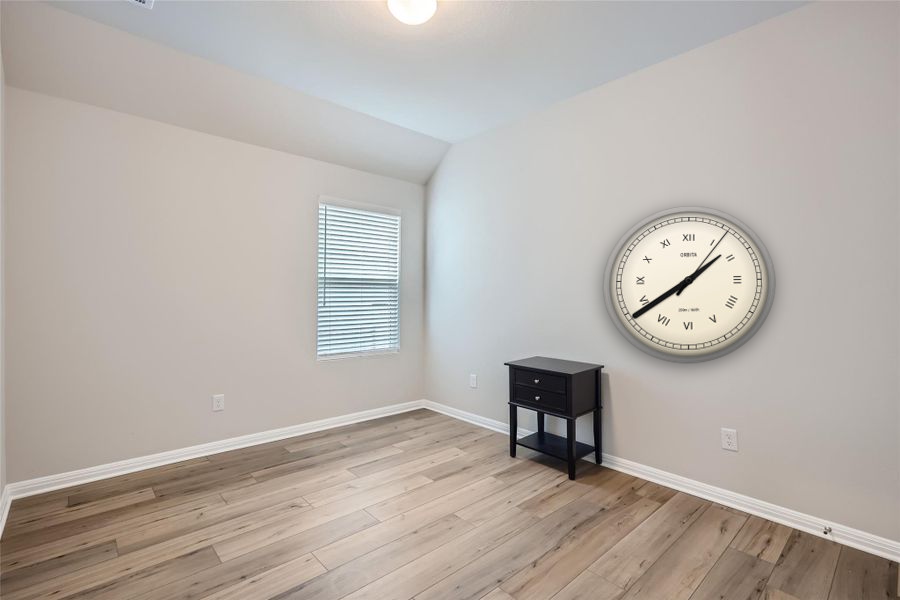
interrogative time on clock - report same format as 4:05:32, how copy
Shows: 1:39:06
